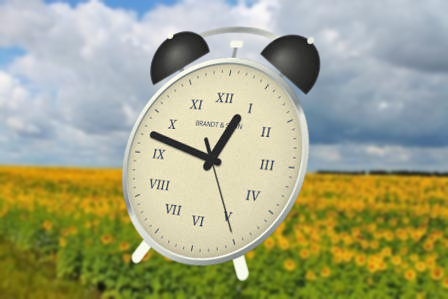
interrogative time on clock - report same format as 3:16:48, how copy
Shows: 12:47:25
